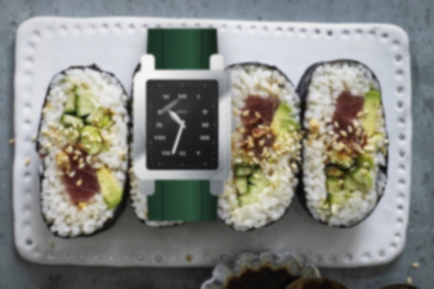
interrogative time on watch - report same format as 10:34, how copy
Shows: 10:33
